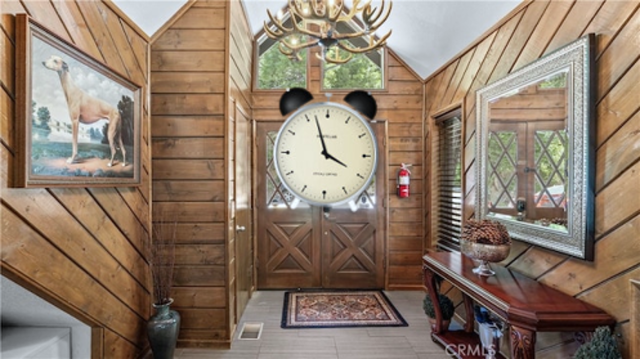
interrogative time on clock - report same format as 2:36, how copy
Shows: 3:57
